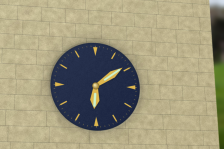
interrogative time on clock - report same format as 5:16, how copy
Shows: 6:09
